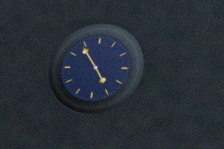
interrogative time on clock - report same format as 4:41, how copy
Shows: 4:54
